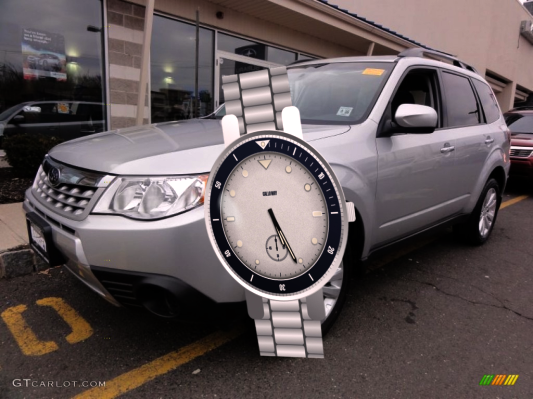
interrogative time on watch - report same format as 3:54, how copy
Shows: 5:26
